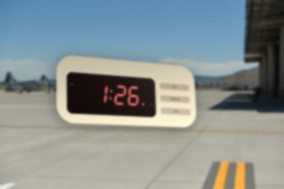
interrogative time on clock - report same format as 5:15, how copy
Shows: 1:26
